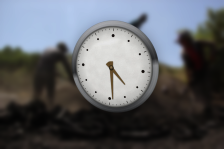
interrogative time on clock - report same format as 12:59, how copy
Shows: 4:29
